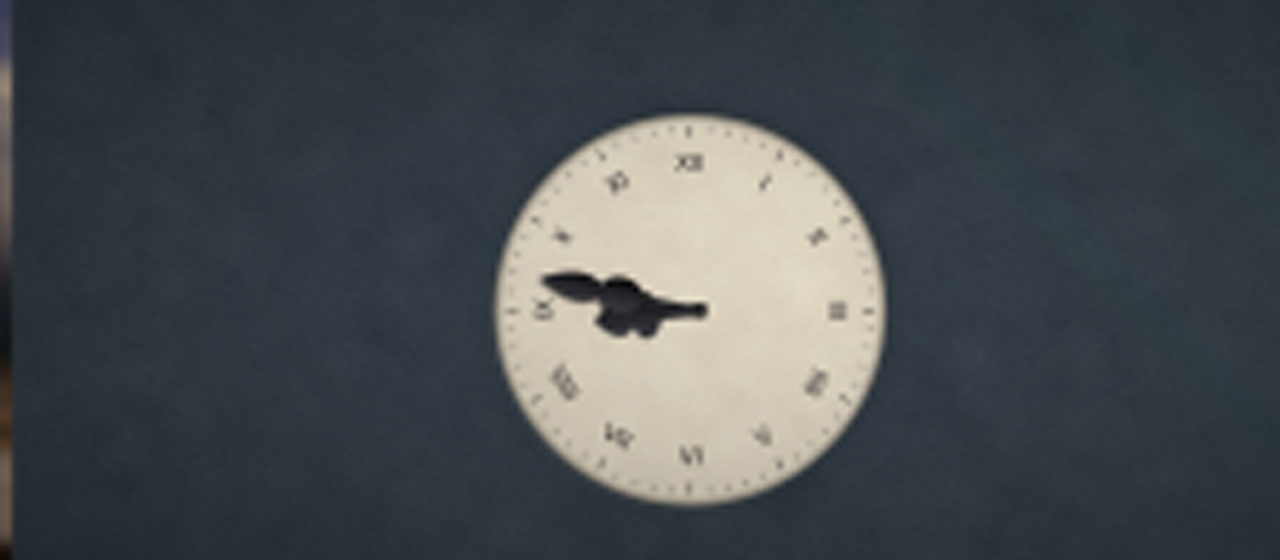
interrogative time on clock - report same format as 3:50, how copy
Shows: 8:47
